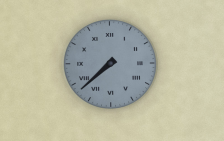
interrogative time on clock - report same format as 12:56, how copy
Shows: 7:38
